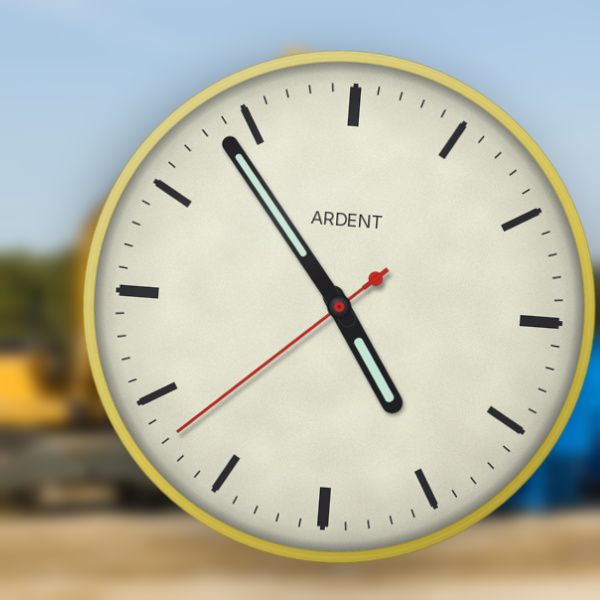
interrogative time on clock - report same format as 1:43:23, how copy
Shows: 4:53:38
